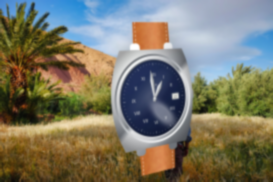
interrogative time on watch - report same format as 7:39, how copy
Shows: 12:59
